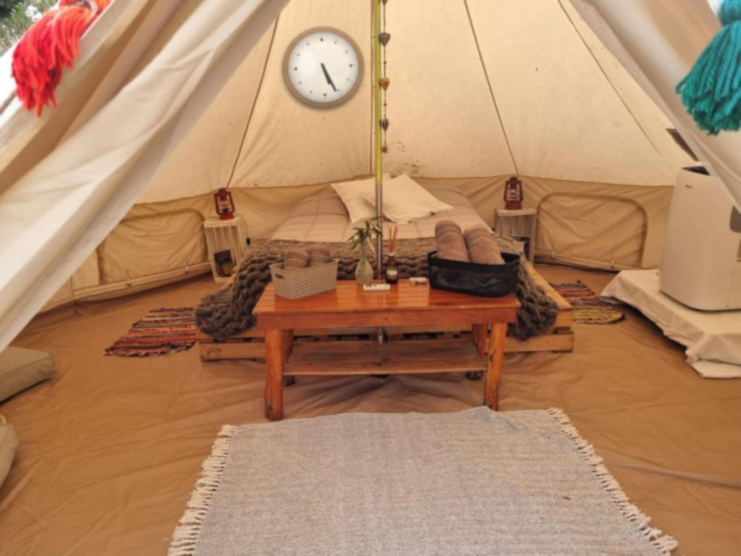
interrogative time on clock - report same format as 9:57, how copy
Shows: 5:26
